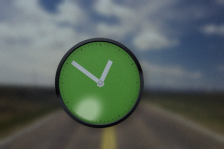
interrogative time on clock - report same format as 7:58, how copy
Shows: 12:51
